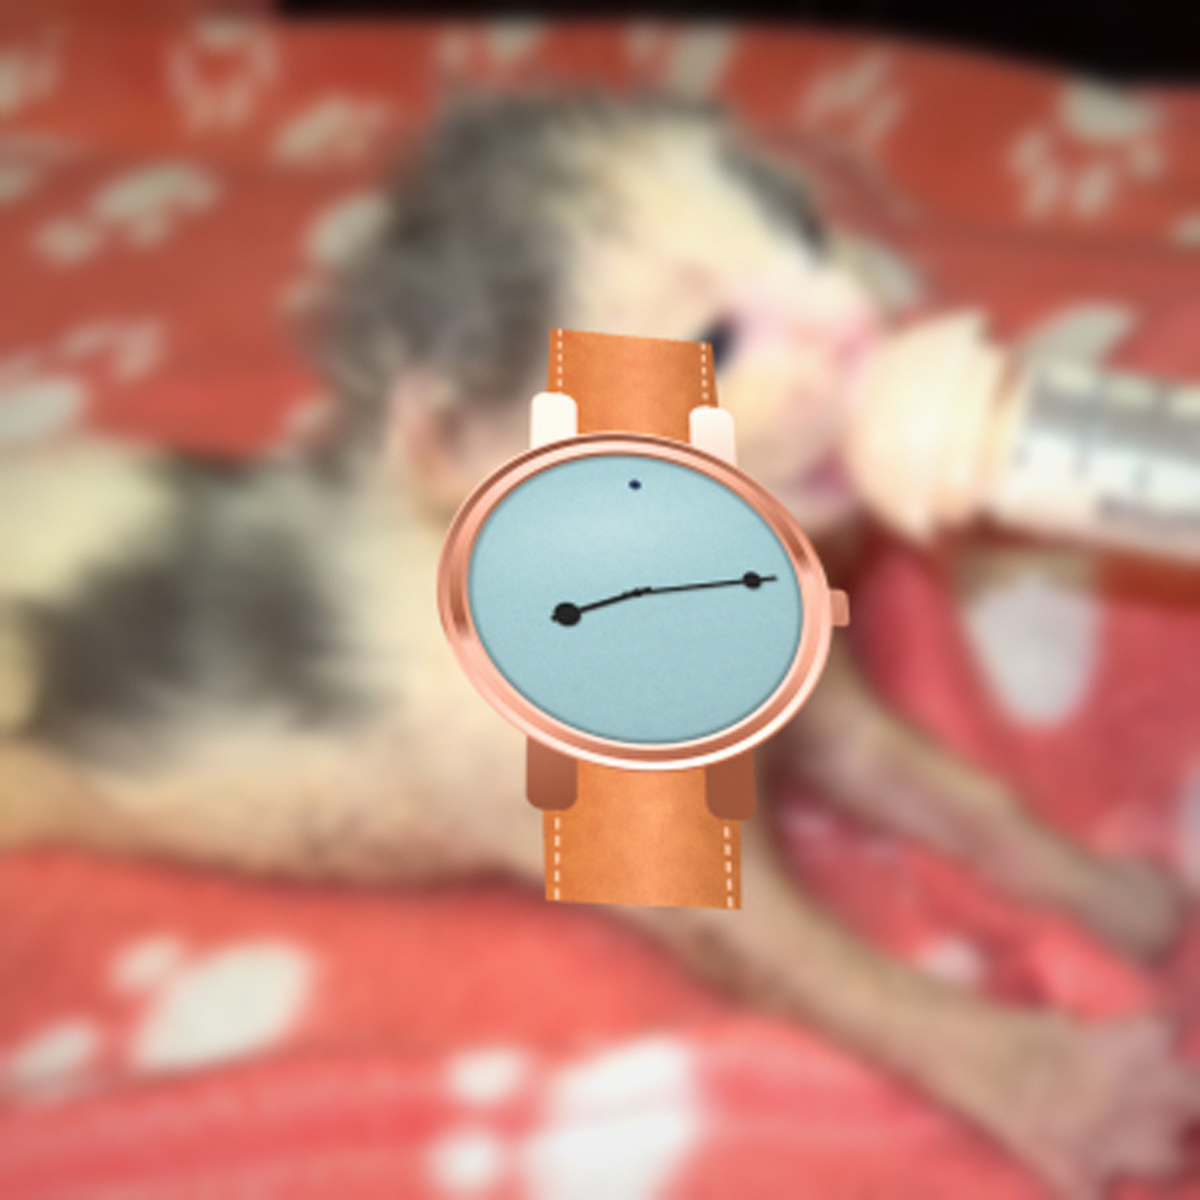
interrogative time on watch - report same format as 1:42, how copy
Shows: 8:13
